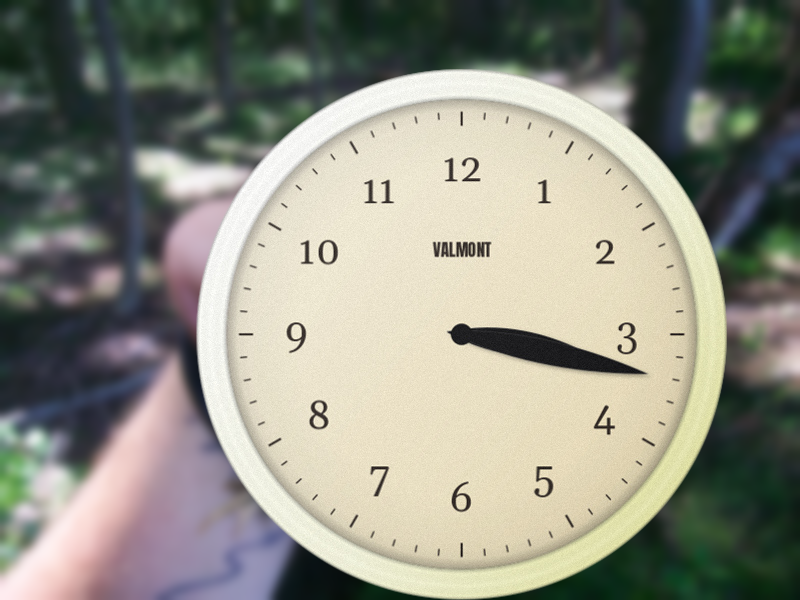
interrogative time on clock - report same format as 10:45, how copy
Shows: 3:17
